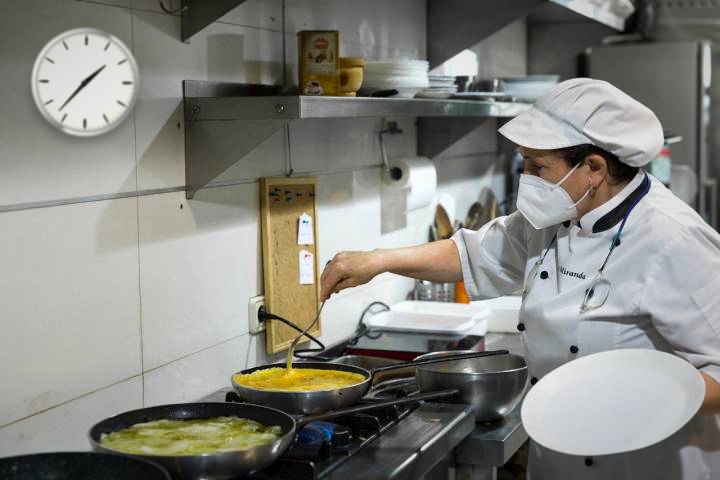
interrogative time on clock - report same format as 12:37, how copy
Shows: 1:37
